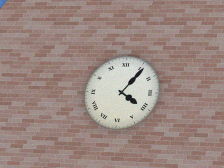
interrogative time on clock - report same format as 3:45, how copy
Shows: 4:06
